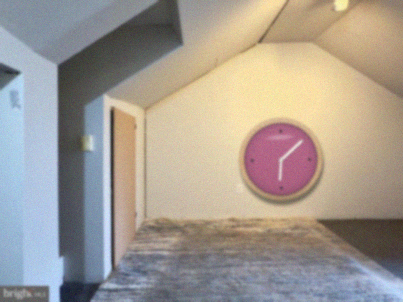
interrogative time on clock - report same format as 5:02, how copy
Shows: 6:08
